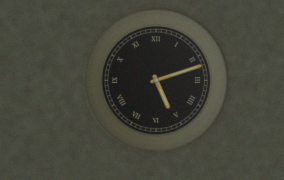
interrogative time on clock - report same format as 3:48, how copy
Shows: 5:12
